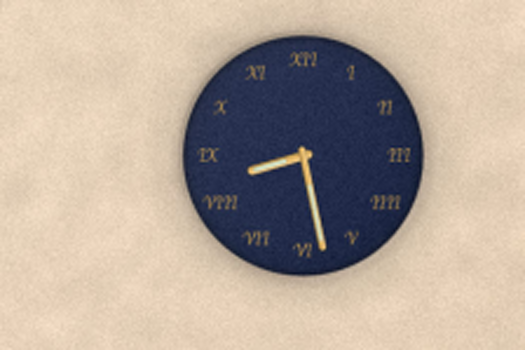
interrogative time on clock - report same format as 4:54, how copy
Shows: 8:28
